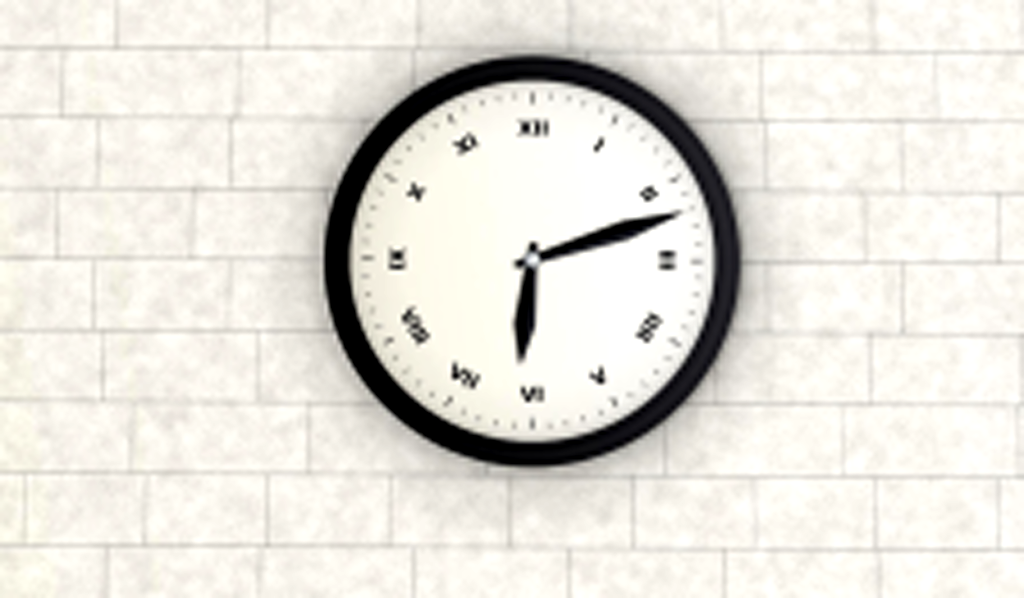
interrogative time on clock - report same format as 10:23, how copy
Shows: 6:12
